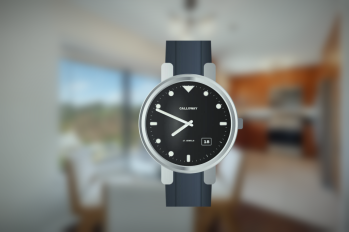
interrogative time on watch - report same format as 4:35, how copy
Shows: 7:49
